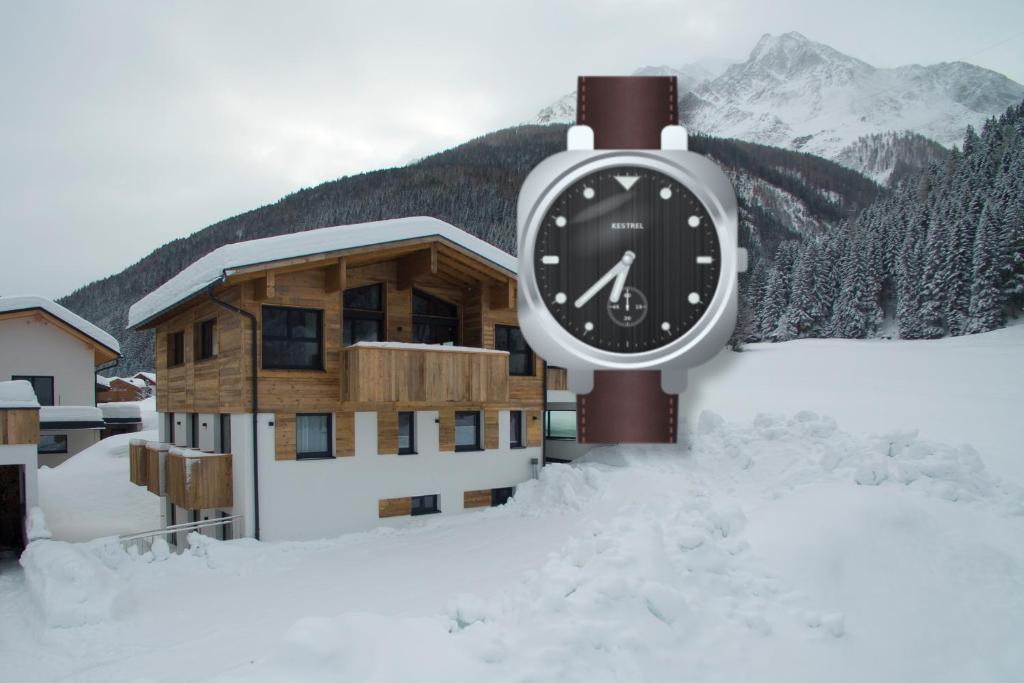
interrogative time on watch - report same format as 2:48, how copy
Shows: 6:38
